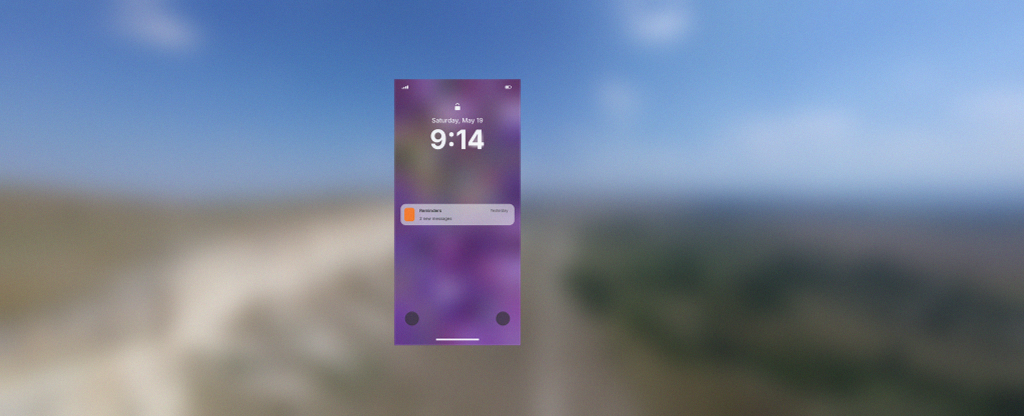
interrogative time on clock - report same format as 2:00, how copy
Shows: 9:14
